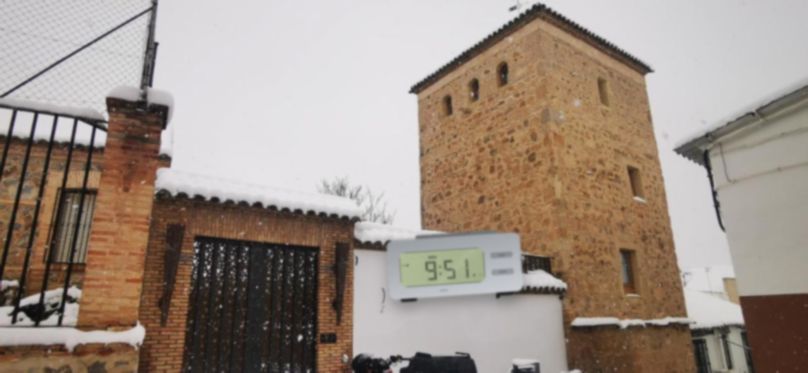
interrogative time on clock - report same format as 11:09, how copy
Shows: 9:51
